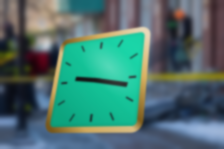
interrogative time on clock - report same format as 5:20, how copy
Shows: 9:17
